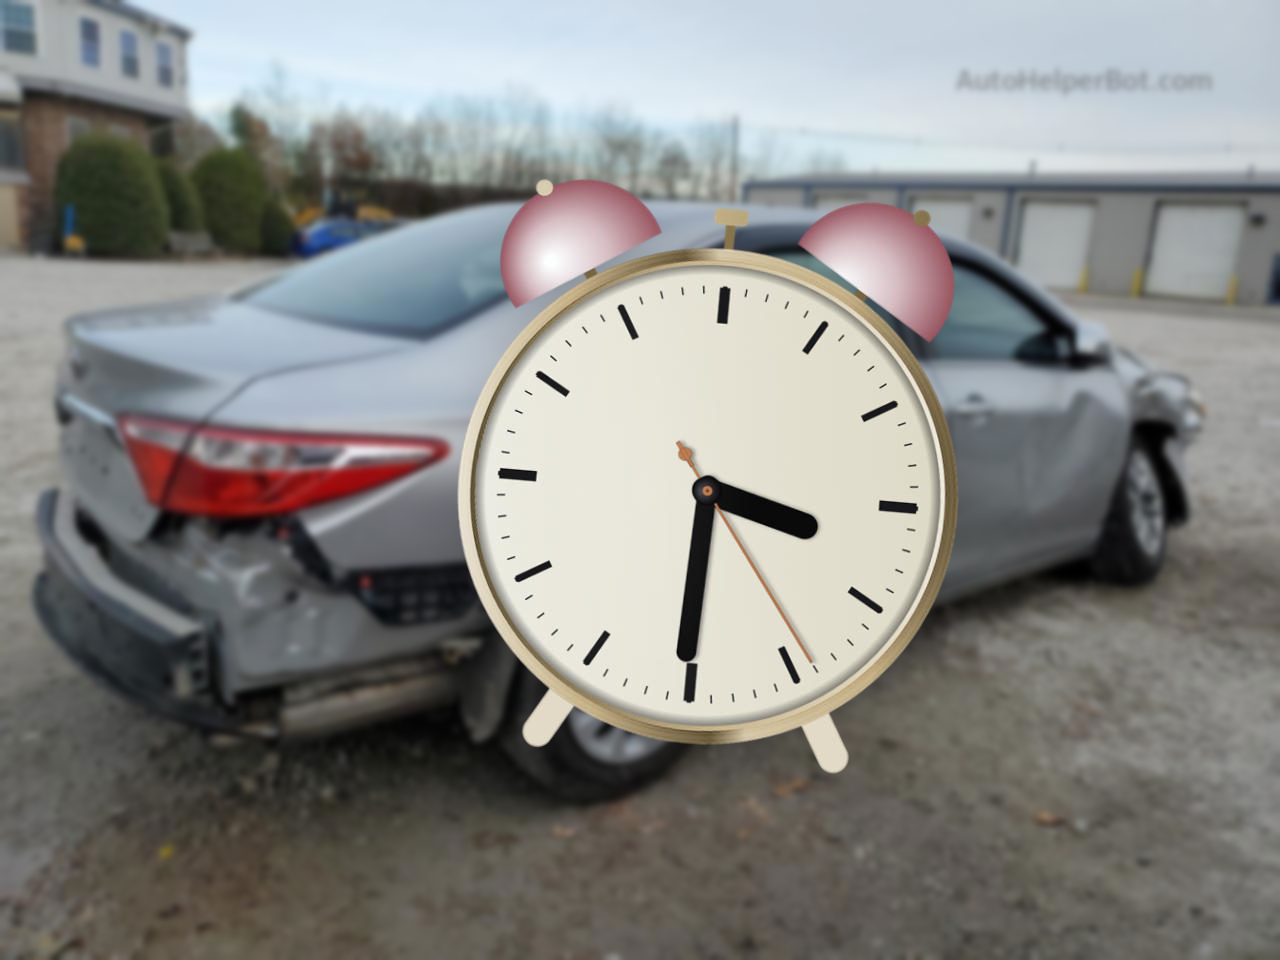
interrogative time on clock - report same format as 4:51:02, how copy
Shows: 3:30:24
